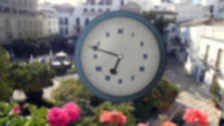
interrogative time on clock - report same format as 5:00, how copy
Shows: 6:48
